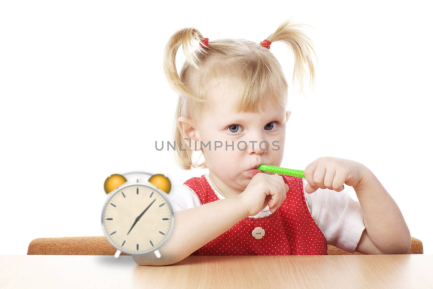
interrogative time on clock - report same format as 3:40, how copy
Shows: 7:07
